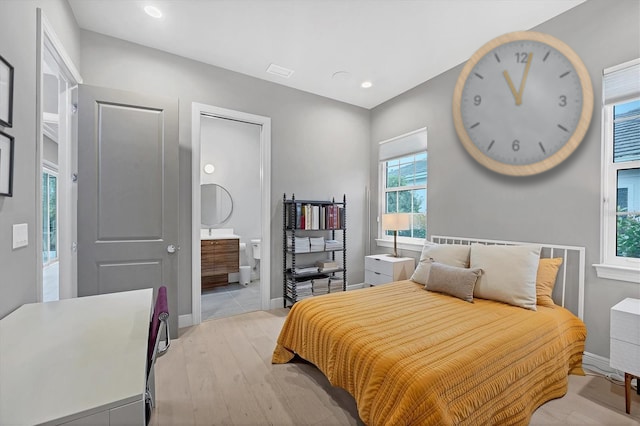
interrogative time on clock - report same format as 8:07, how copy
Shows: 11:02
